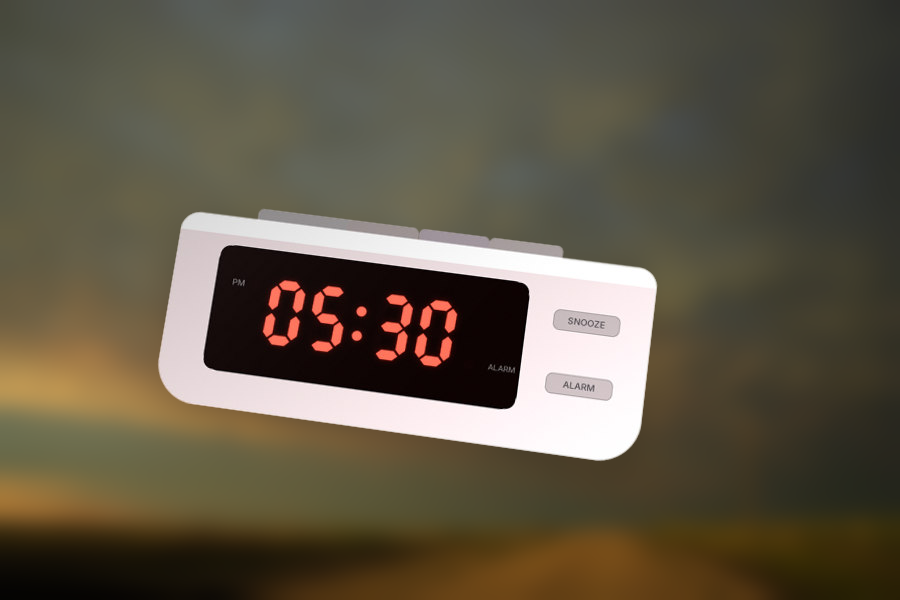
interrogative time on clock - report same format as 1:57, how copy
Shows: 5:30
